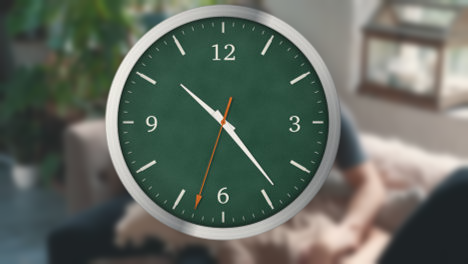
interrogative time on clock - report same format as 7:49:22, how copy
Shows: 10:23:33
